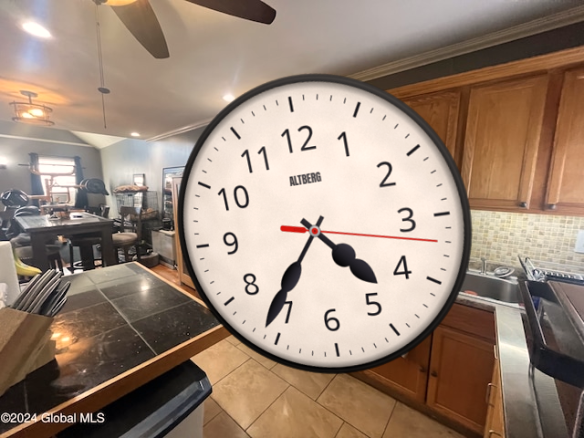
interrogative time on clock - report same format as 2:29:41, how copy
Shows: 4:36:17
